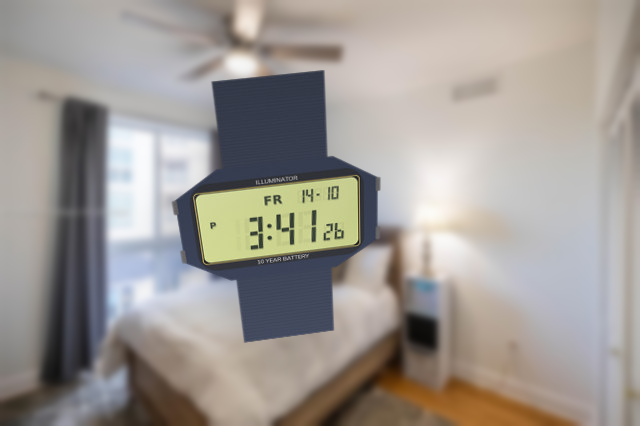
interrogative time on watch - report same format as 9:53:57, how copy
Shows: 3:41:26
